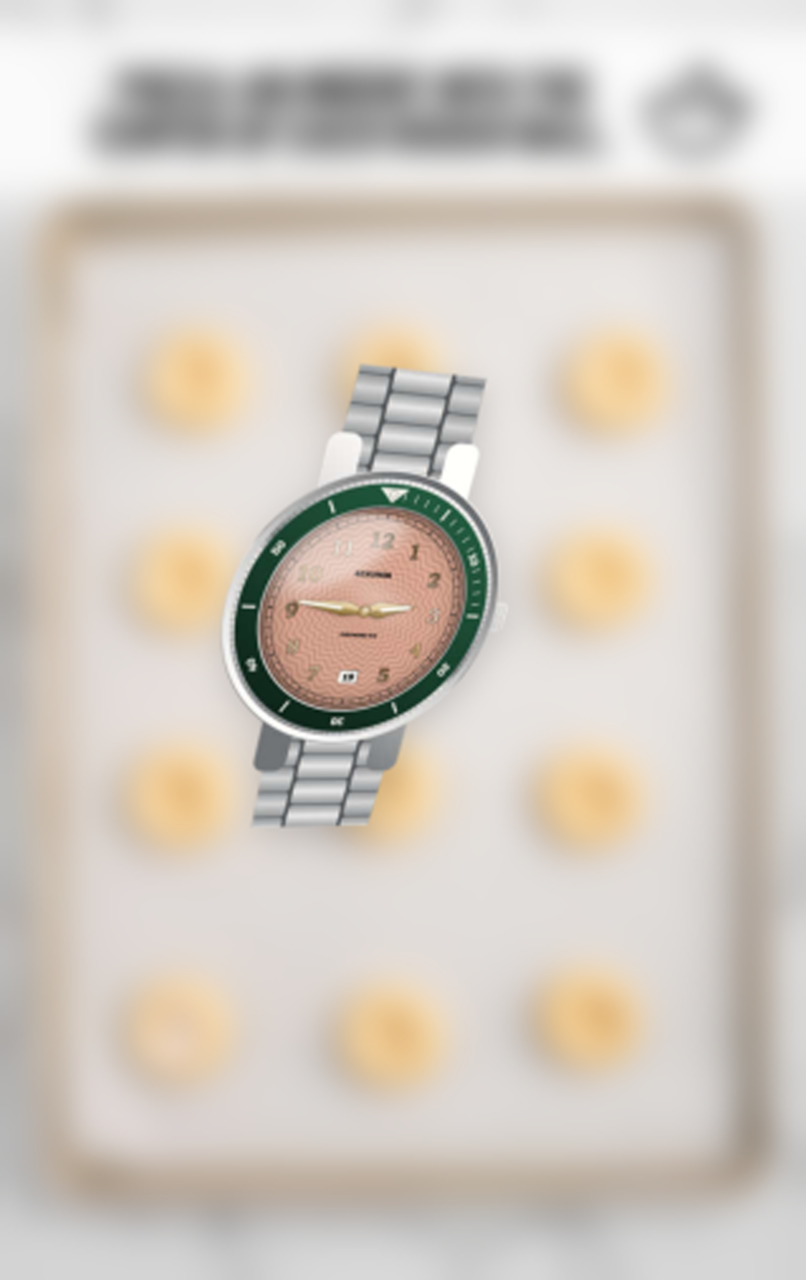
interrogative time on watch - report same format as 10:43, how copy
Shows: 2:46
